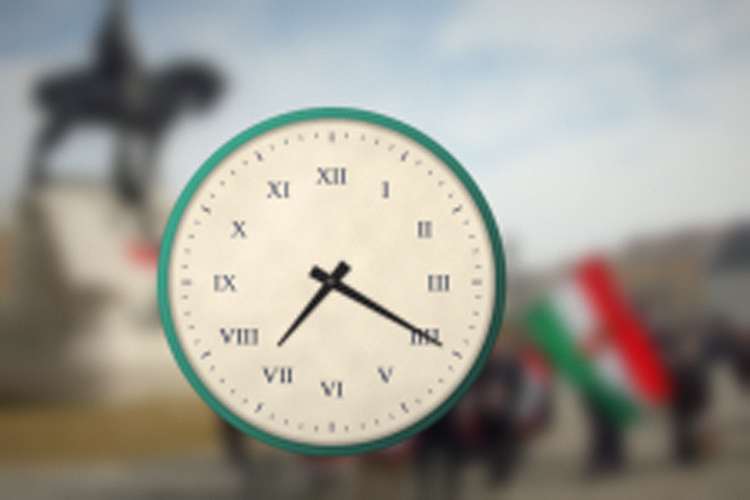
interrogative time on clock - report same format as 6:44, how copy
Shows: 7:20
